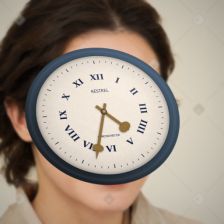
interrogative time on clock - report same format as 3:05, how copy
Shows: 4:33
